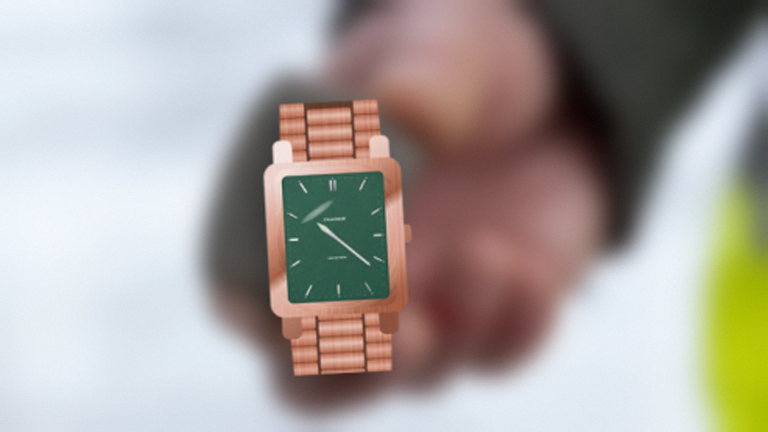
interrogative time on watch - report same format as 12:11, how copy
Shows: 10:22
